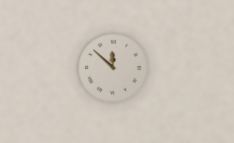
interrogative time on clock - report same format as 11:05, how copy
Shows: 11:52
